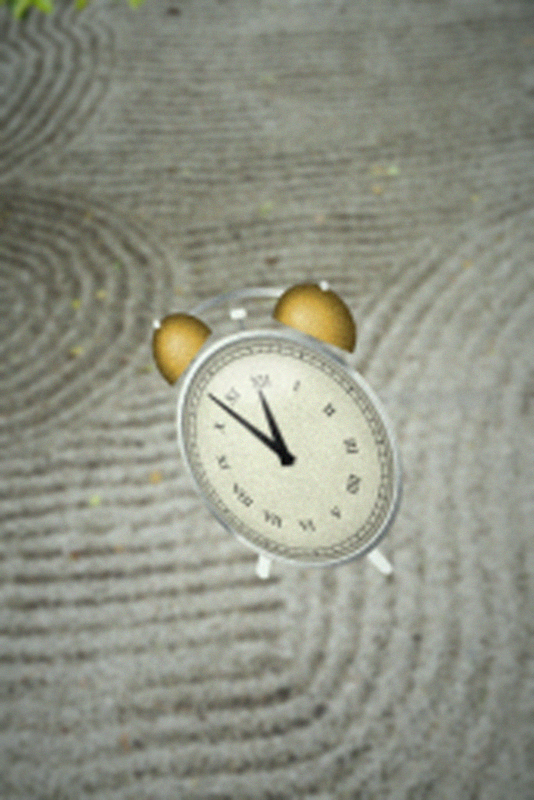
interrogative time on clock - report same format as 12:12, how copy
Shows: 11:53
